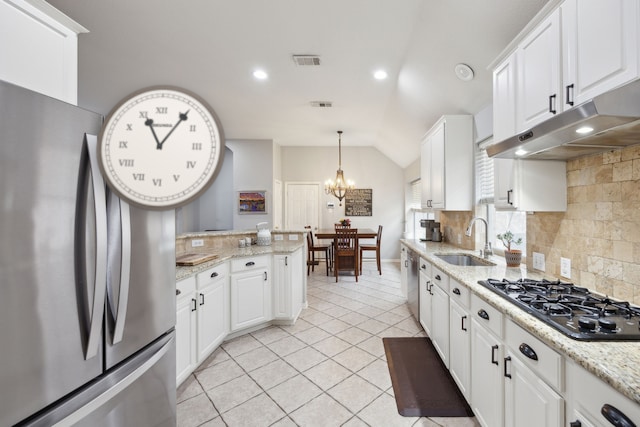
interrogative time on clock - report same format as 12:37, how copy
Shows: 11:06
